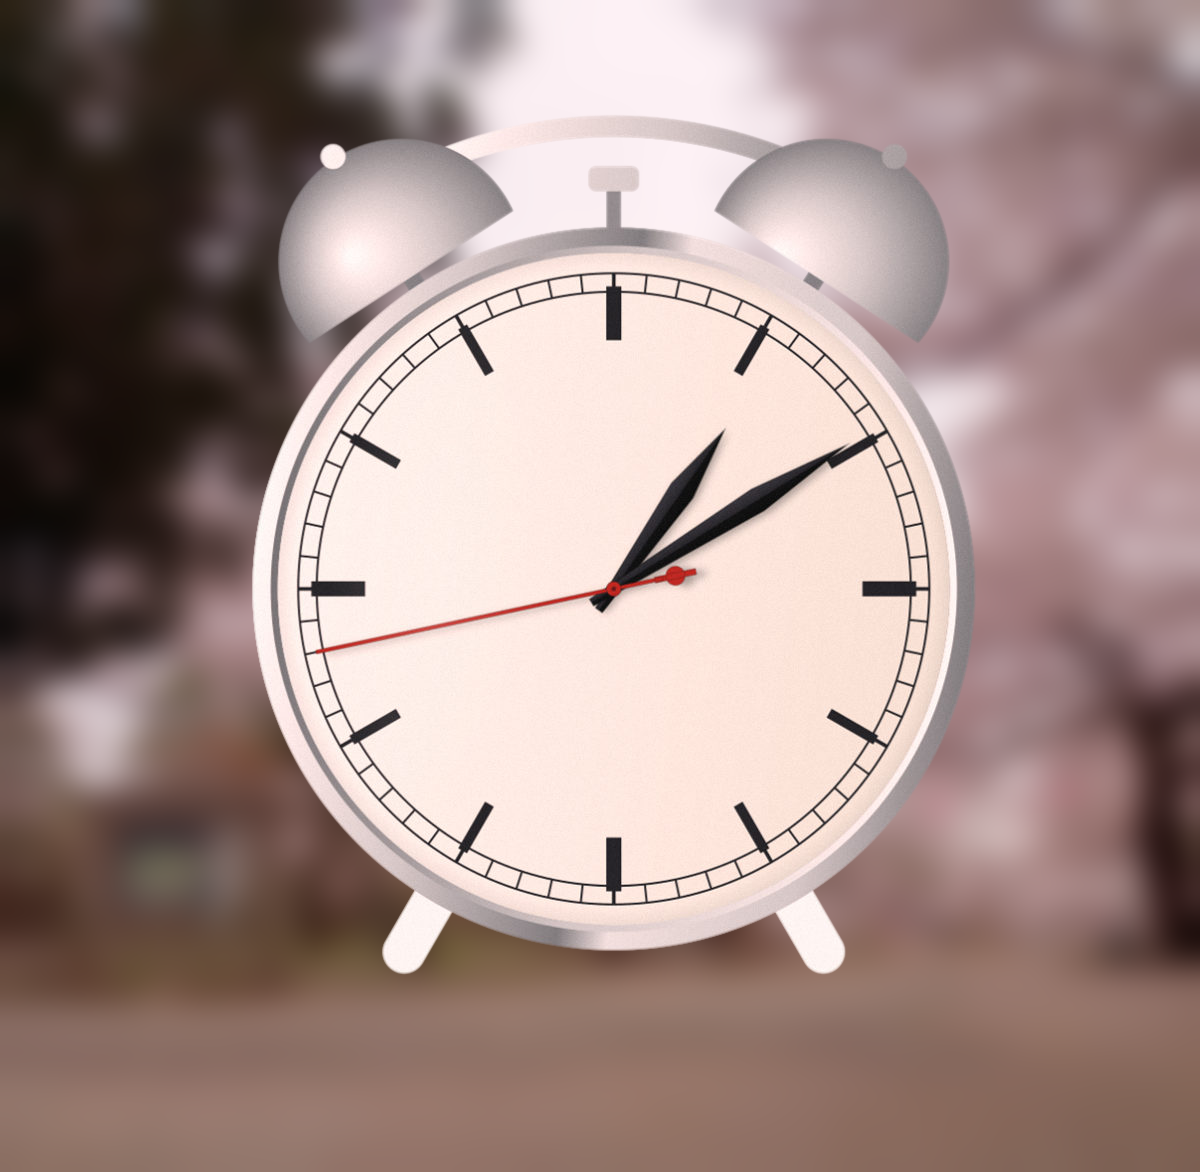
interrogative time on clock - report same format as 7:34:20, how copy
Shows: 1:09:43
